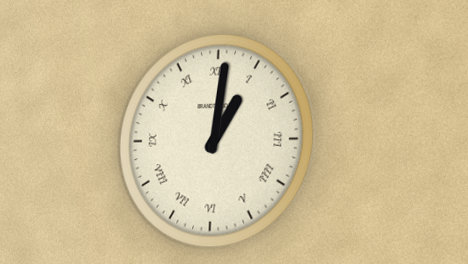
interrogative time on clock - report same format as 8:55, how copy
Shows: 1:01
